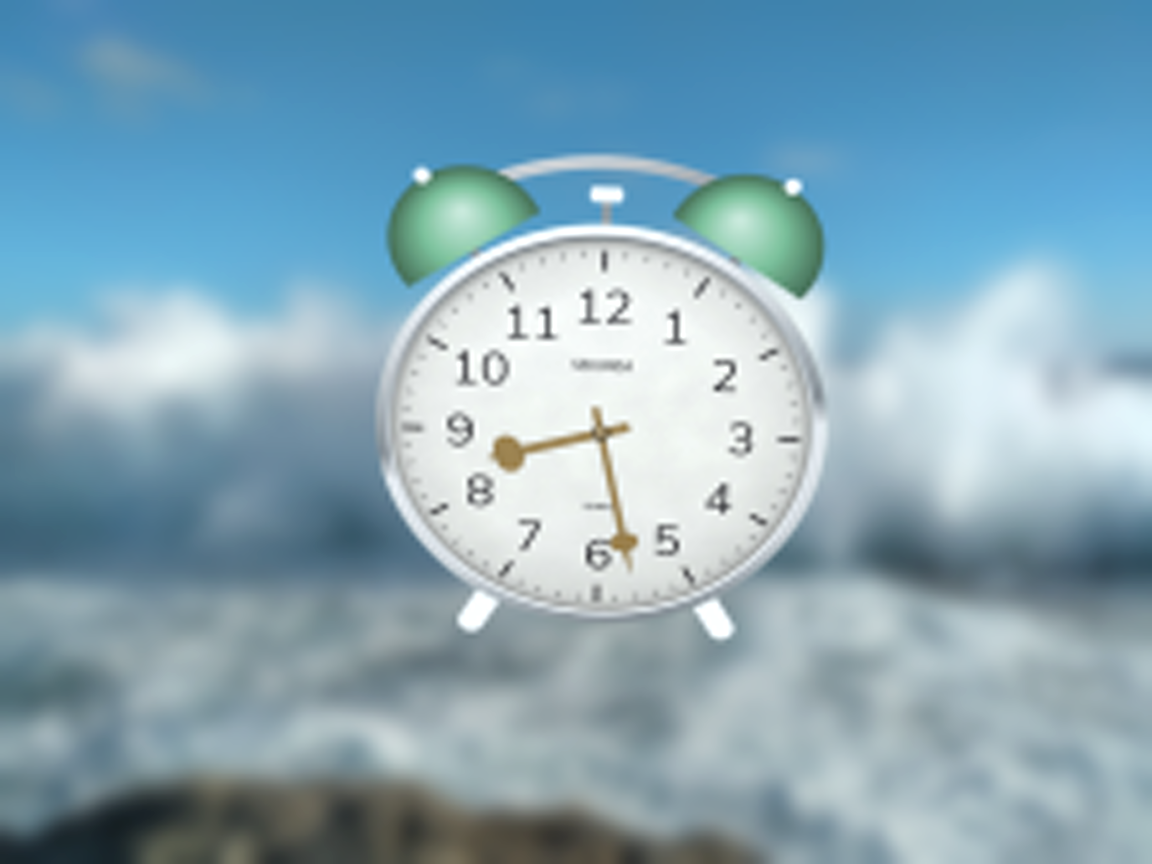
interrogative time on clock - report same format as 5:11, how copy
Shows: 8:28
